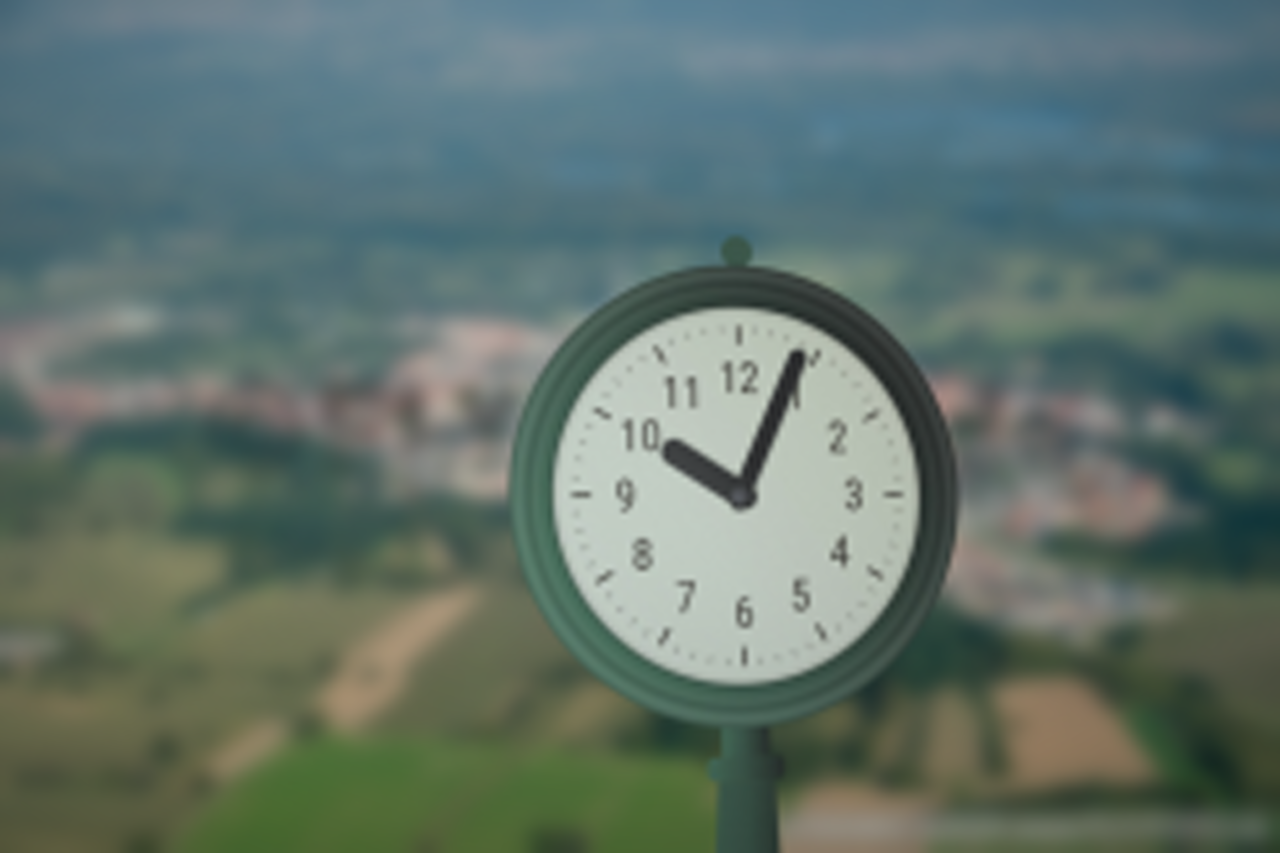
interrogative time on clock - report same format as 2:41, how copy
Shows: 10:04
